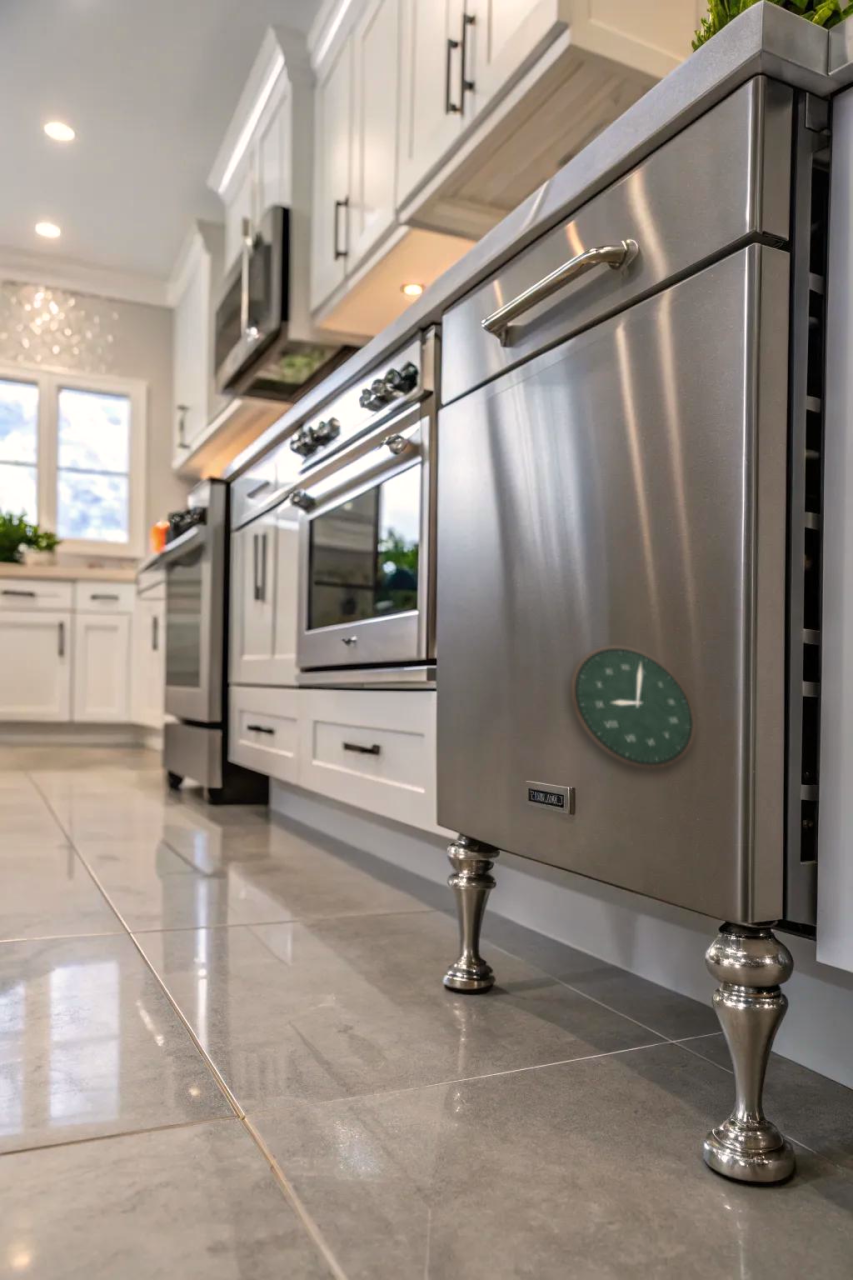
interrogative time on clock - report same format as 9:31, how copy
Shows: 9:04
